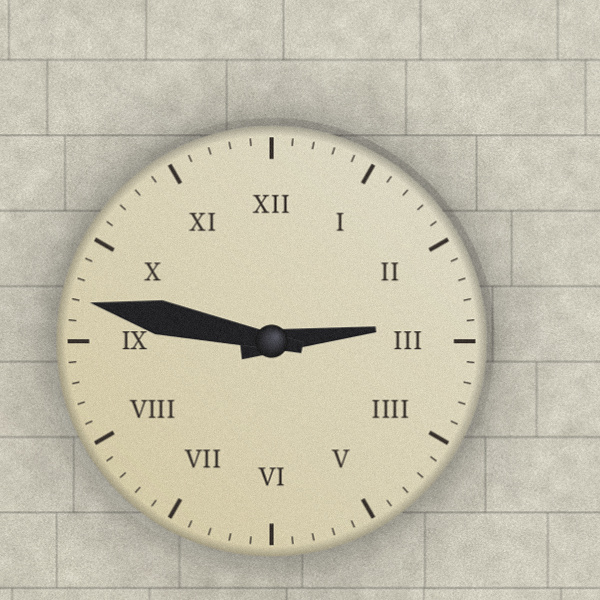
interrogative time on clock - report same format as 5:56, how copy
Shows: 2:47
